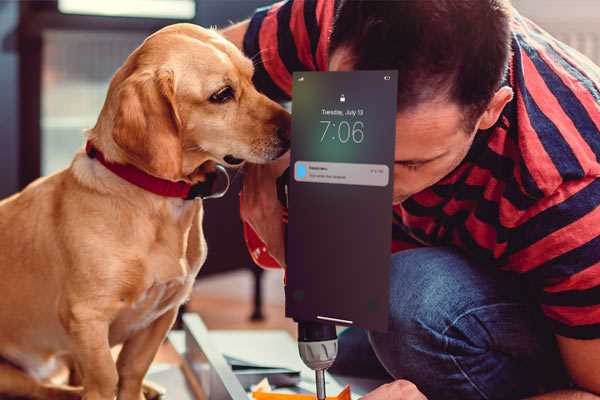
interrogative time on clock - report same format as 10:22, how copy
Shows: 7:06
